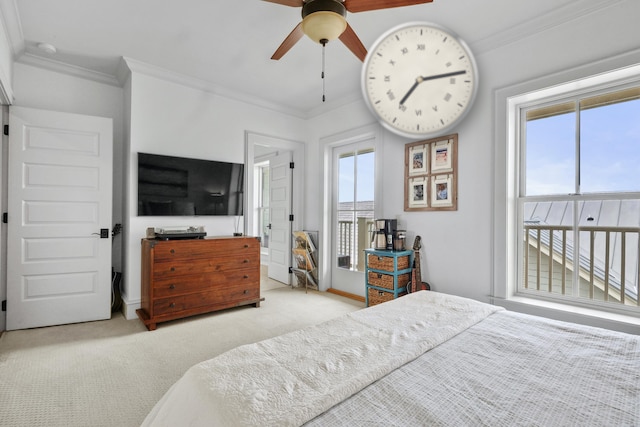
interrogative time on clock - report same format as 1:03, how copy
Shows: 7:13
